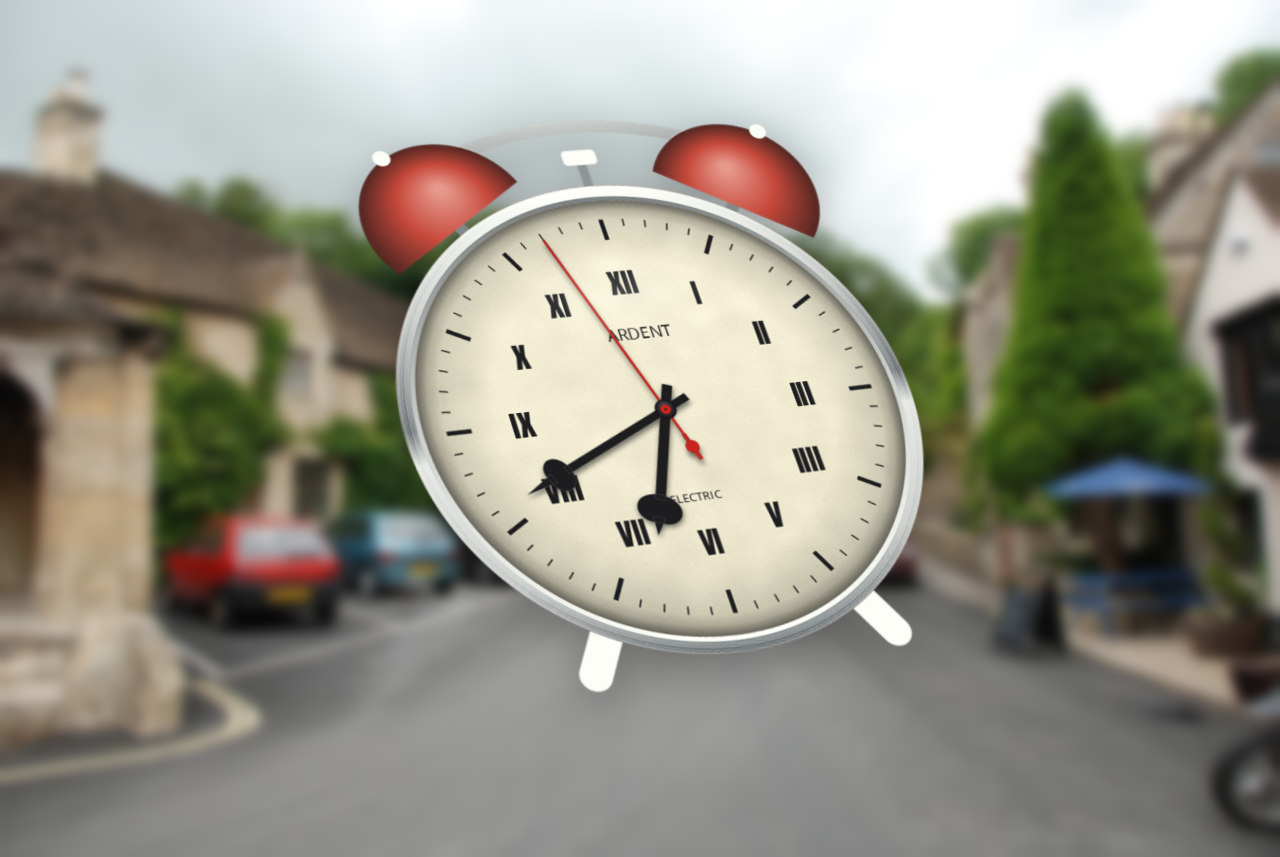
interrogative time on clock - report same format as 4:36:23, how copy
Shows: 6:40:57
